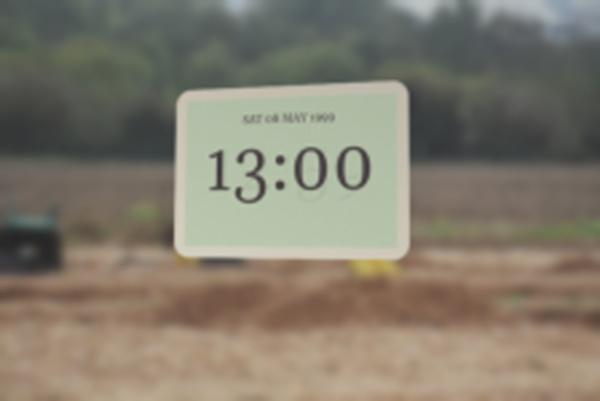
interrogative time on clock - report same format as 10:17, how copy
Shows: 13:00
